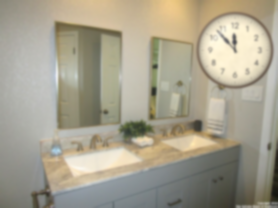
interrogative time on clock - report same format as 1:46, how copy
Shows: 11:53
